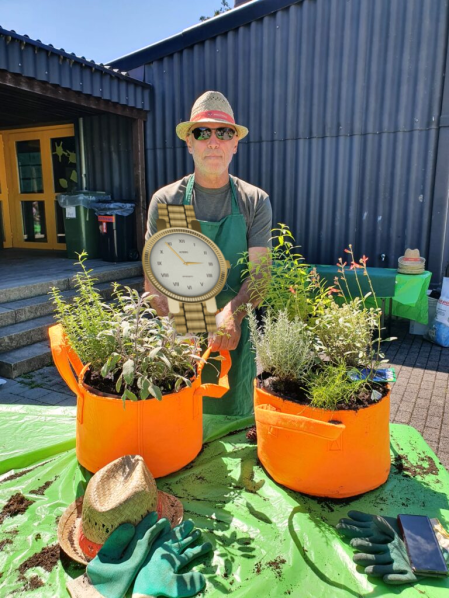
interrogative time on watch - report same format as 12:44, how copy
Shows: 2:54
